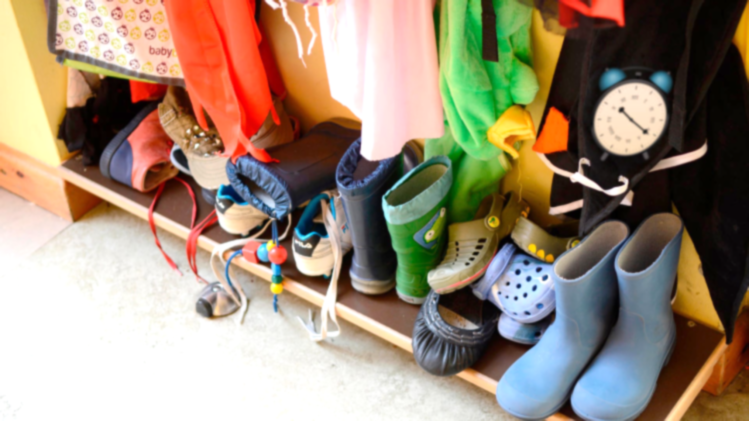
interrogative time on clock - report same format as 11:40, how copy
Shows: 10:21
